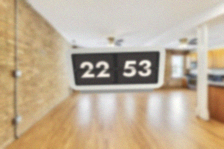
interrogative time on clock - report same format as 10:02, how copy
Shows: 22:53
